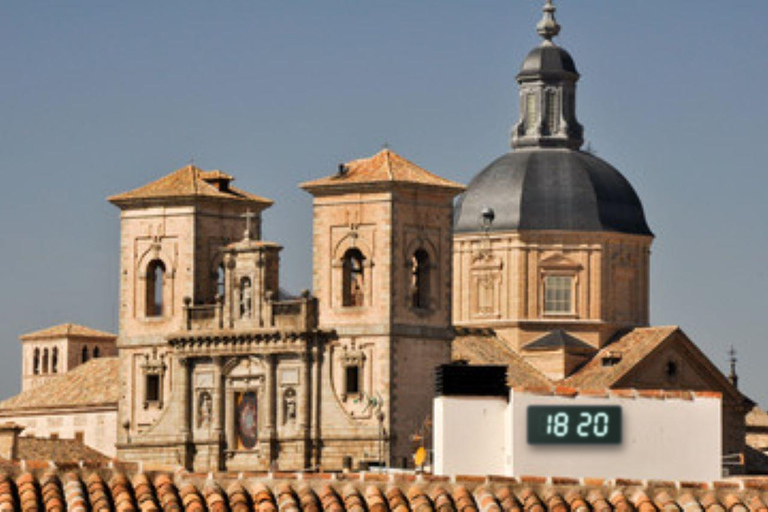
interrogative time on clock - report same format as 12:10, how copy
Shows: 18:20
